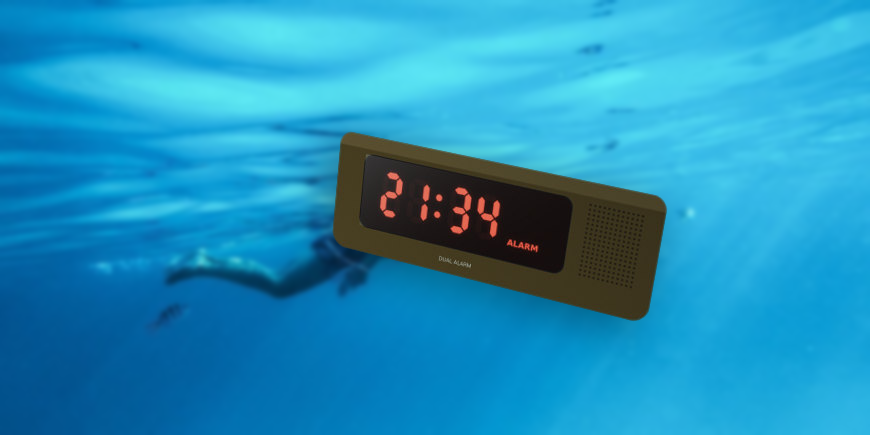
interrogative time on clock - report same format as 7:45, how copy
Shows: 21:34
